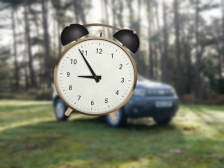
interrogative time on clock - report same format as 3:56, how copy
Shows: 8:54
